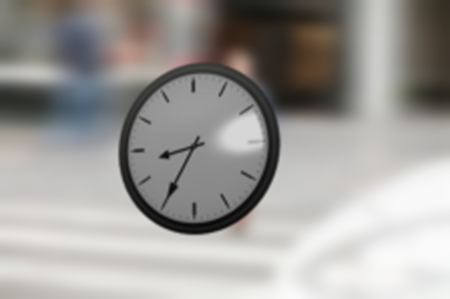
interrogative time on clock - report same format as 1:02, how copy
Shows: 8:35
